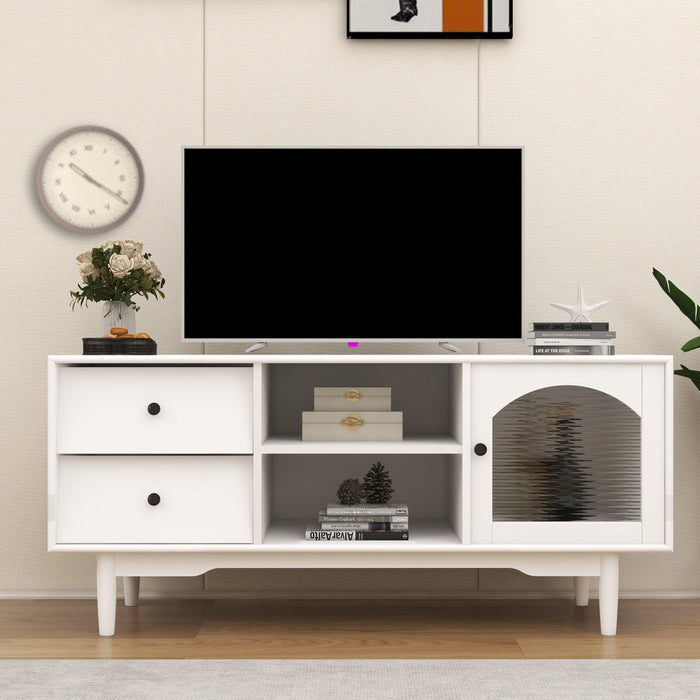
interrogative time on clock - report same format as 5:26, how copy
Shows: 10:21
